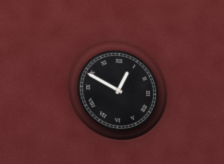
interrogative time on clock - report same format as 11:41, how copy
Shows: 12:49
